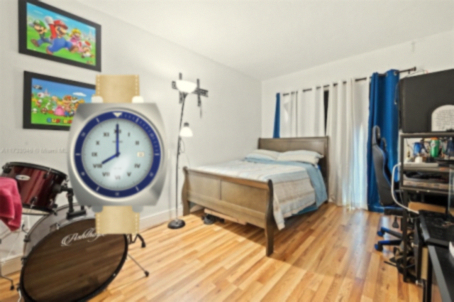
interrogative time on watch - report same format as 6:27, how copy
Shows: 8:00
